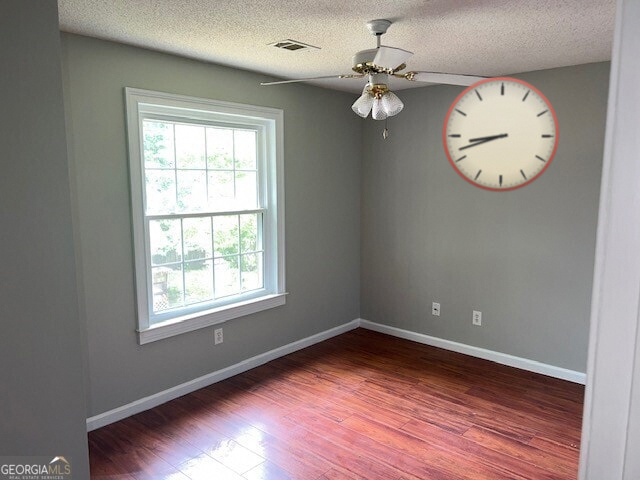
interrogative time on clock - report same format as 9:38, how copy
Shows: 8:42
